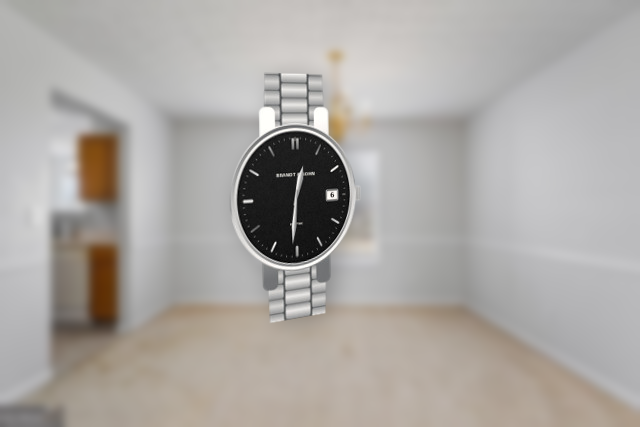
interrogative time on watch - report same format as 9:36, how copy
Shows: 12:31
